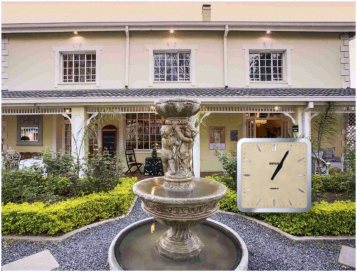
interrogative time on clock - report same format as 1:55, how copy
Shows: 1:05
